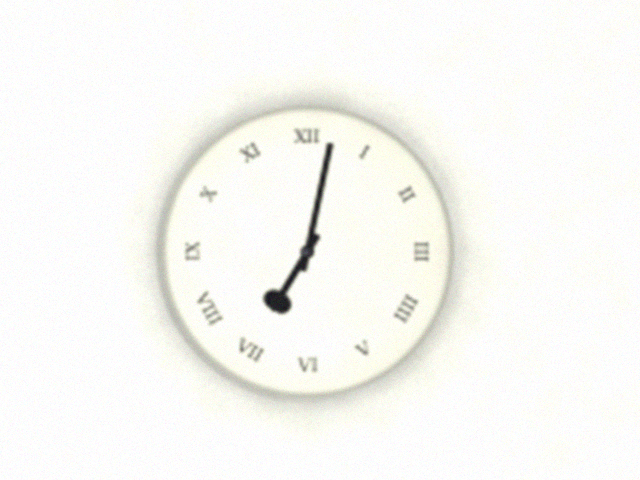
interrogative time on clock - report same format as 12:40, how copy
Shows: 7:02
